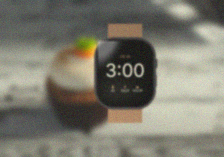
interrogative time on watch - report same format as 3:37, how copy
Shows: 3:00
